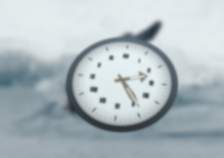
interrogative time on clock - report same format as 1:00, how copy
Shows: 2:24
